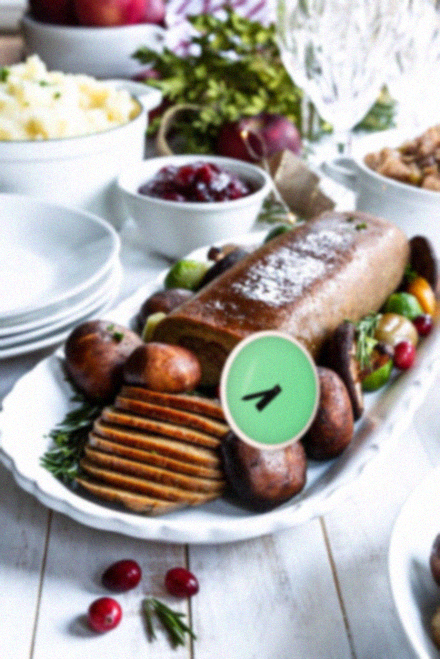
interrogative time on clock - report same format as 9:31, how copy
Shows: 7:43
